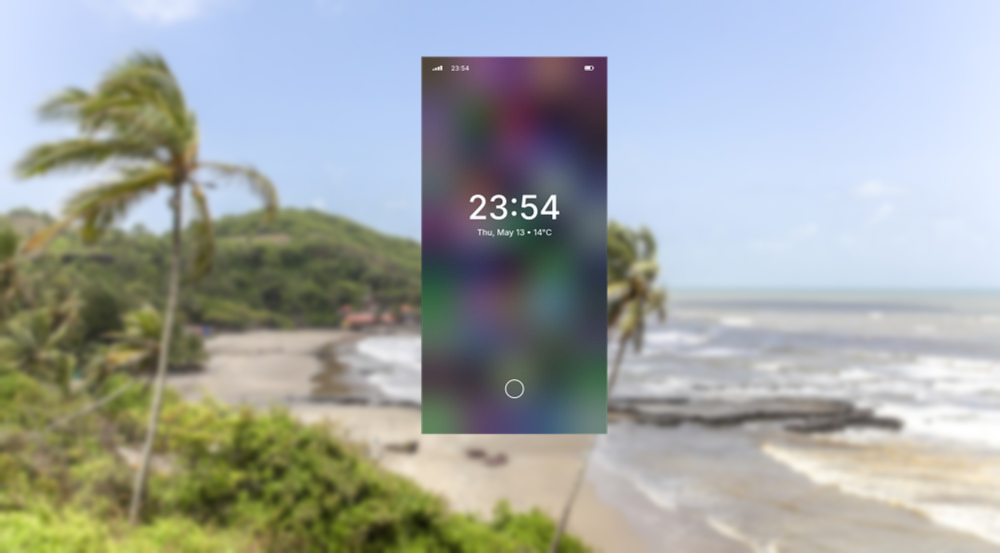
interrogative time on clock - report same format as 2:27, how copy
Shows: 23:54
